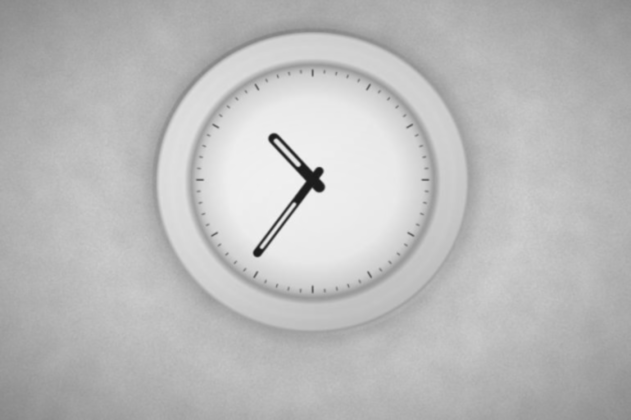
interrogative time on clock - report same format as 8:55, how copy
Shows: 10:36
